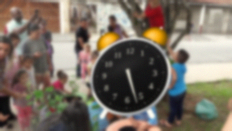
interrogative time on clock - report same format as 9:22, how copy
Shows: 5:27
